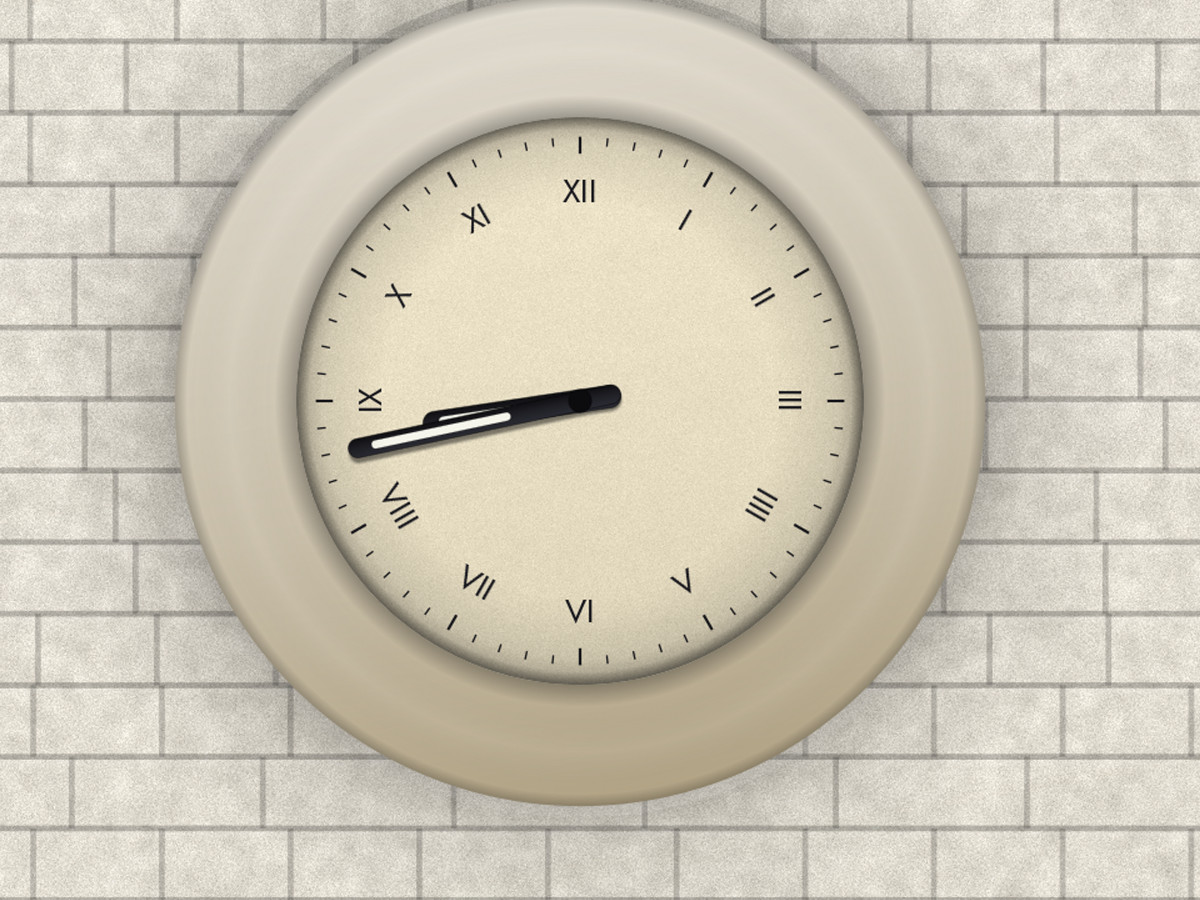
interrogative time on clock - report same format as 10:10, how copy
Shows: 8:43
